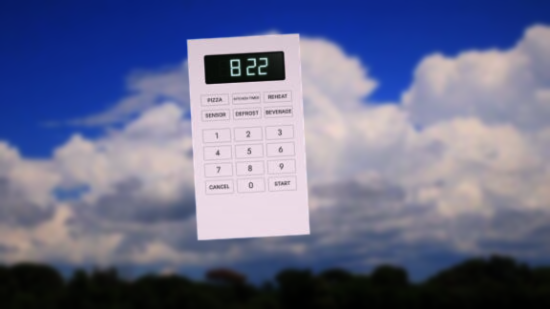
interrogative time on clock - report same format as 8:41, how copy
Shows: 8:22
